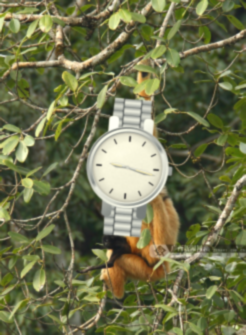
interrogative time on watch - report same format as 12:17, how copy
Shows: 9:17
